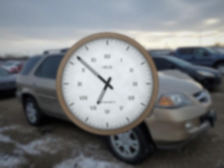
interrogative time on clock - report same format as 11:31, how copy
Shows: 6:52
